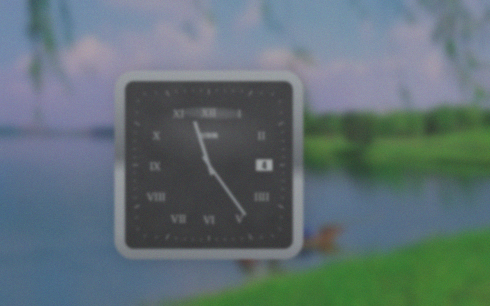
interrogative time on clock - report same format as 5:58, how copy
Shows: 11:24
